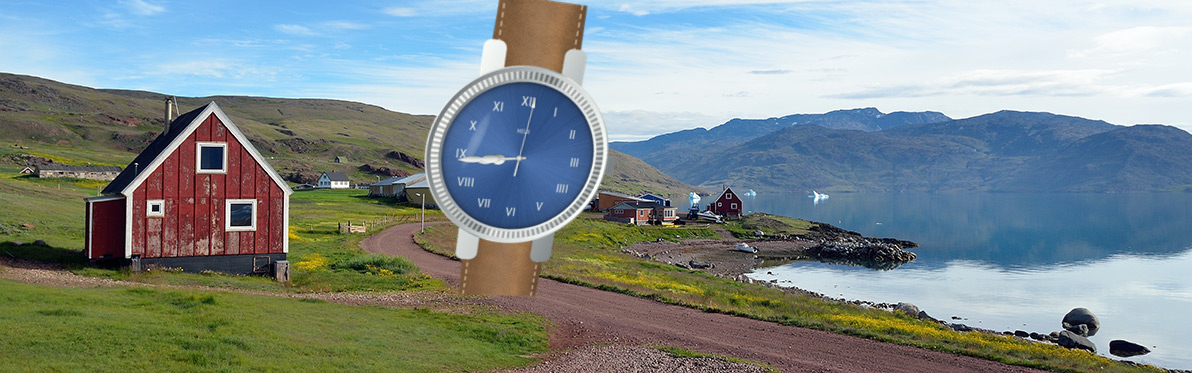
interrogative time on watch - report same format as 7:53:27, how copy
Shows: 8:44:01
